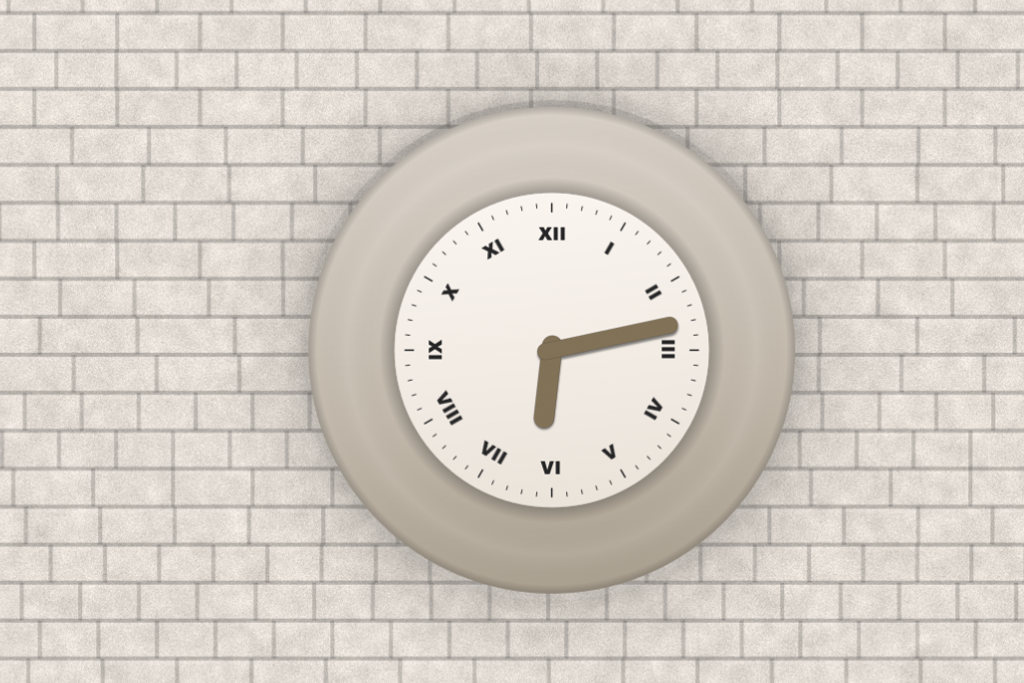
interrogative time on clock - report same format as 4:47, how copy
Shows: 6:13
